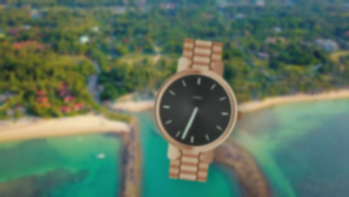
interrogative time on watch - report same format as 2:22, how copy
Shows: 6:33
